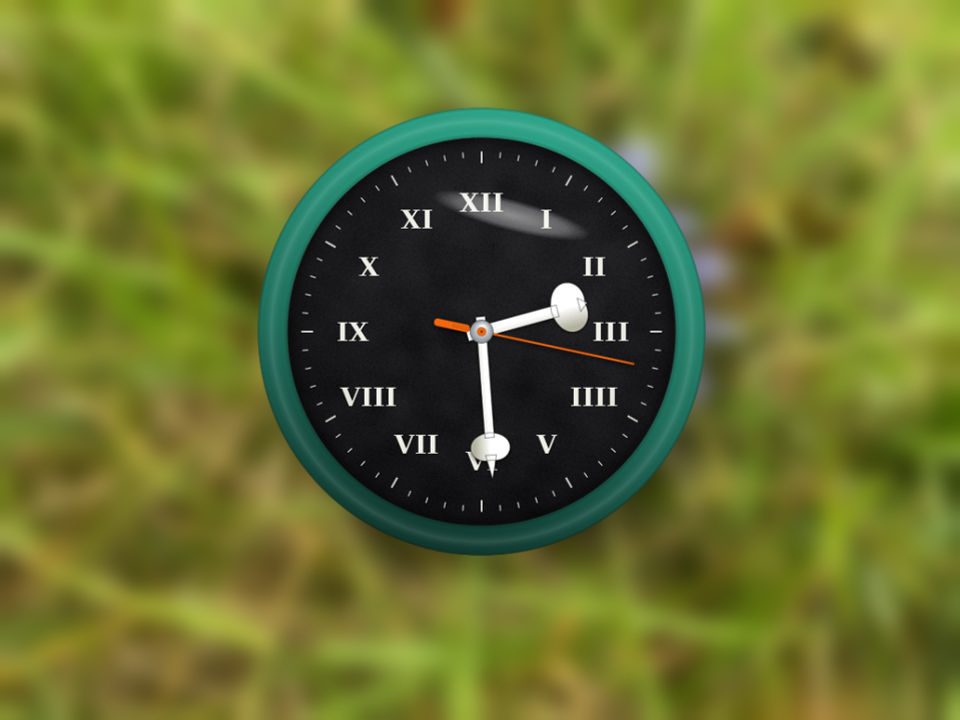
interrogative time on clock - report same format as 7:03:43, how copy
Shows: 2:29:17
